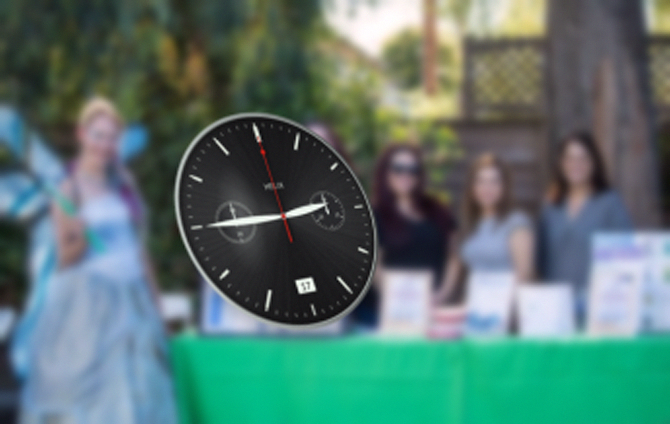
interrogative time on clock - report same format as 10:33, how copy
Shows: 2:45
